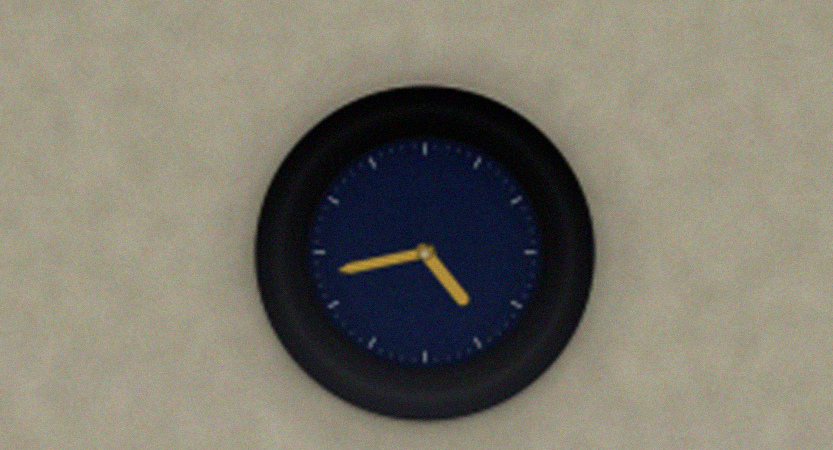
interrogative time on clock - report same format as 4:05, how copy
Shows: 4:43
